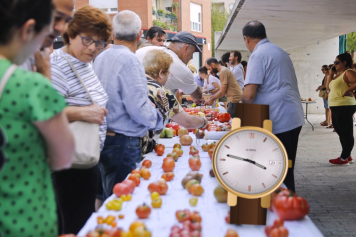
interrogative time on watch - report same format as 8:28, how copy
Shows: 3:47
